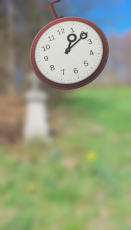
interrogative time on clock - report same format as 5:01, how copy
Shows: 1:11
